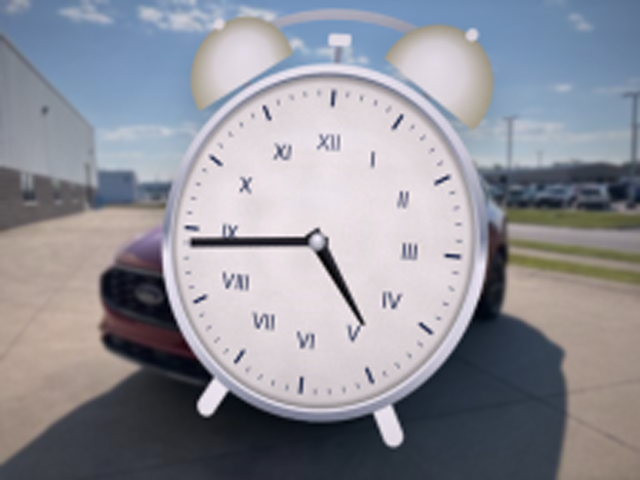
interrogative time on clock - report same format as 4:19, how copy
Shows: 4:44
